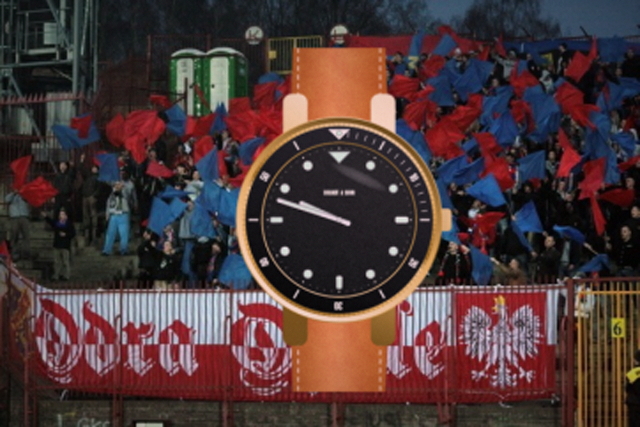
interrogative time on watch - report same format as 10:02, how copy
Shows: 9:48
